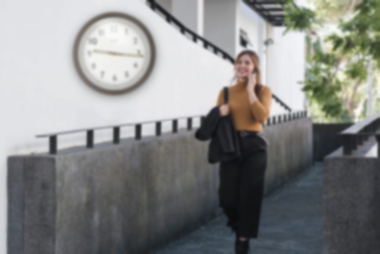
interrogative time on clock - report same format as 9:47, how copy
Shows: 9:16
